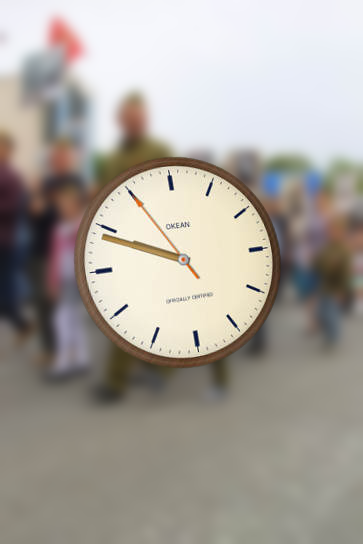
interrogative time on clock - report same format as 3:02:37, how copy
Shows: 9:48:55
